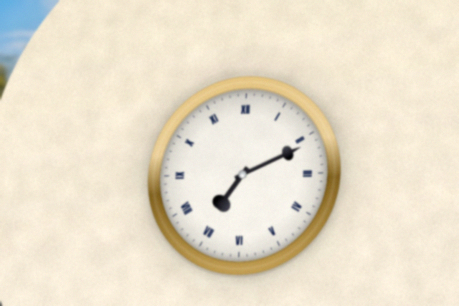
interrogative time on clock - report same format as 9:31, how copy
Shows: 7:11
